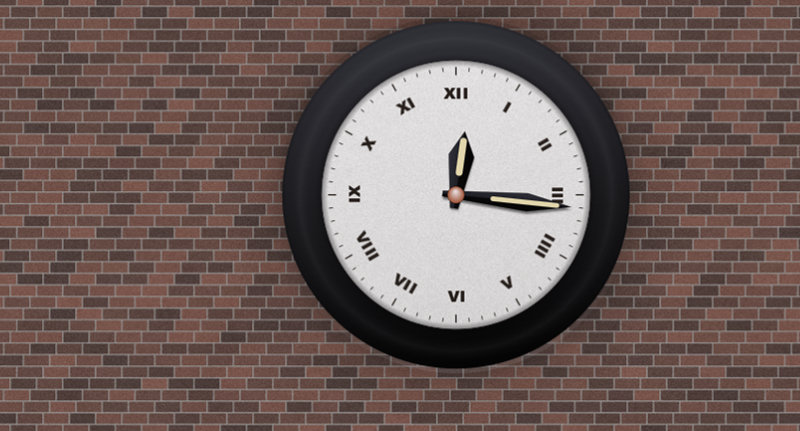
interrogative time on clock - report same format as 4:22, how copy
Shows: 12:16
